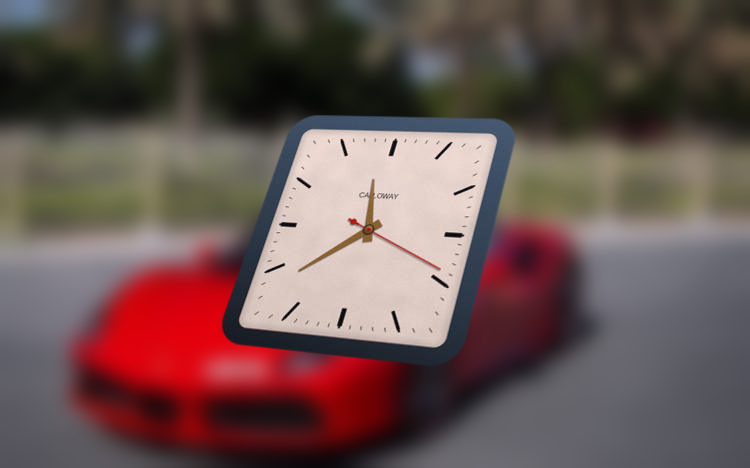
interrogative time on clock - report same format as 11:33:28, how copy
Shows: 11:38:19
